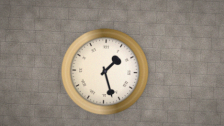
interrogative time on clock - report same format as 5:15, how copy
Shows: 1:27
